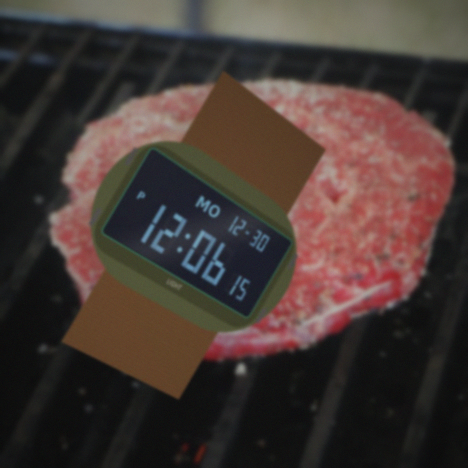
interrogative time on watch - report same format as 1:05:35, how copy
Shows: 12:06:15
